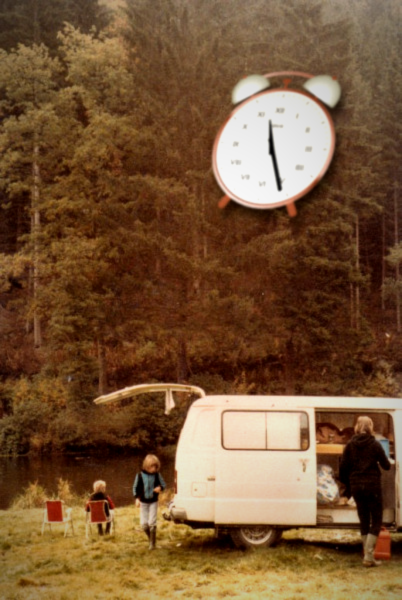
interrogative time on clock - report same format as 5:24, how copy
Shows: 11:26
